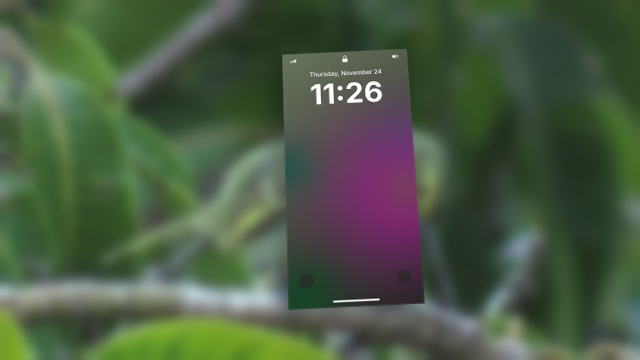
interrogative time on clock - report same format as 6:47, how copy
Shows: 11:26
